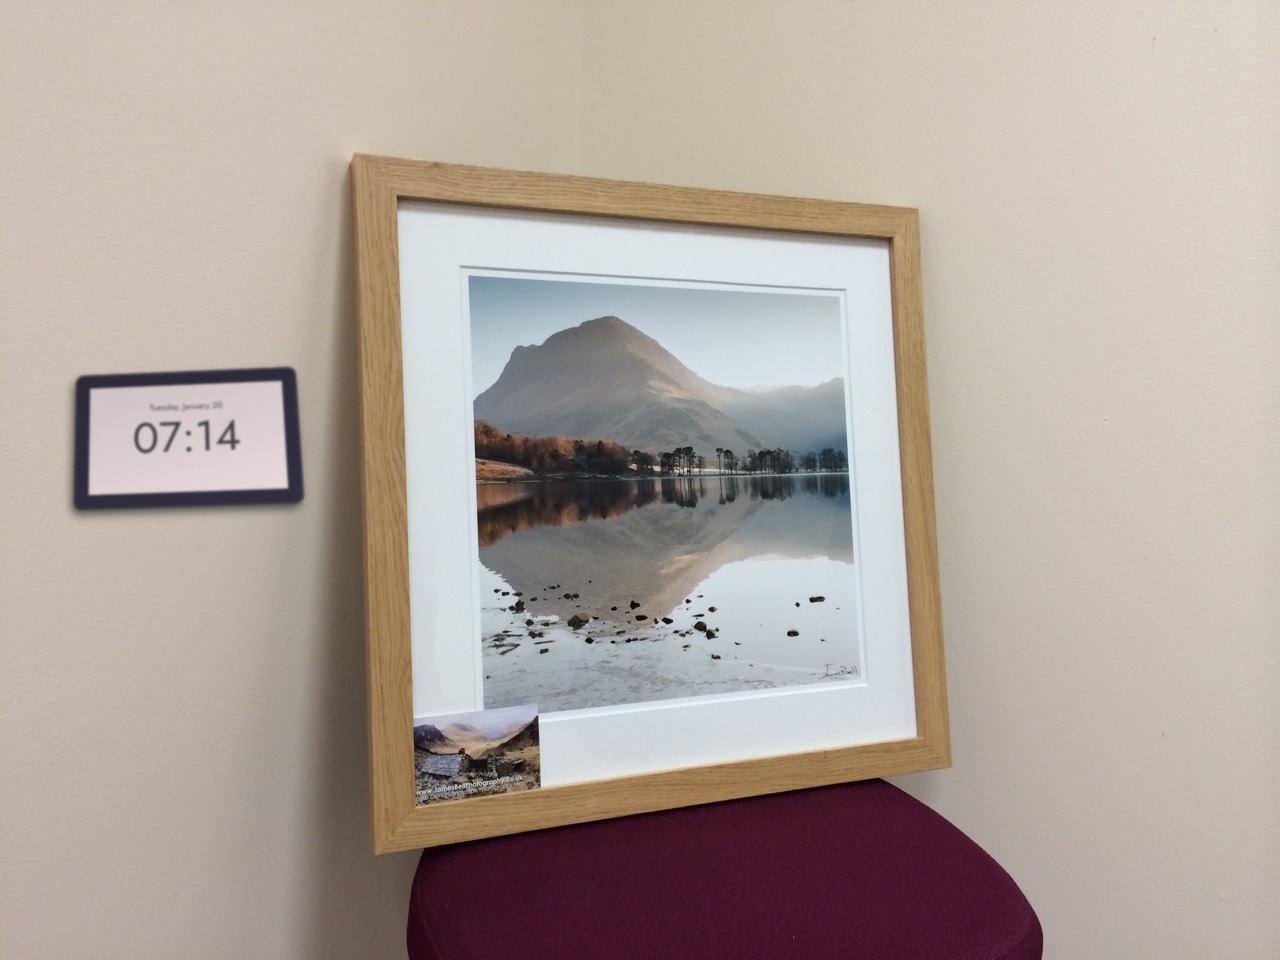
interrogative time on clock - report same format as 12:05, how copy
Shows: 7:14
